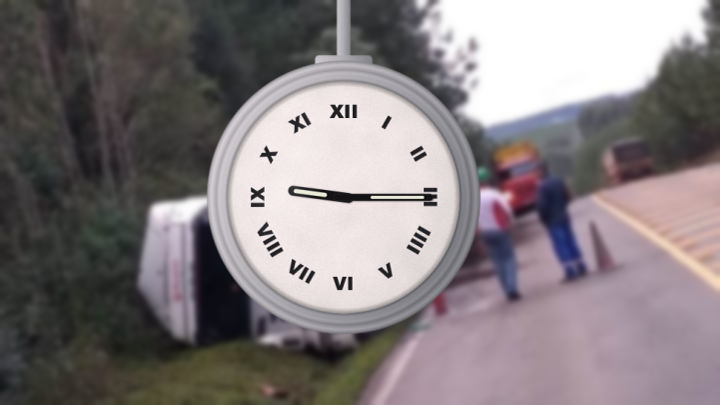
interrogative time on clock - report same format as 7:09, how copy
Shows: 9:15
